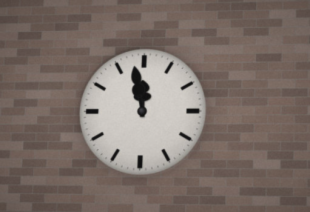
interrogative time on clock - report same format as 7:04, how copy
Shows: 11:58
